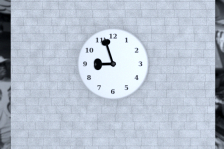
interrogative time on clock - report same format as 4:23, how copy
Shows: 8:57
